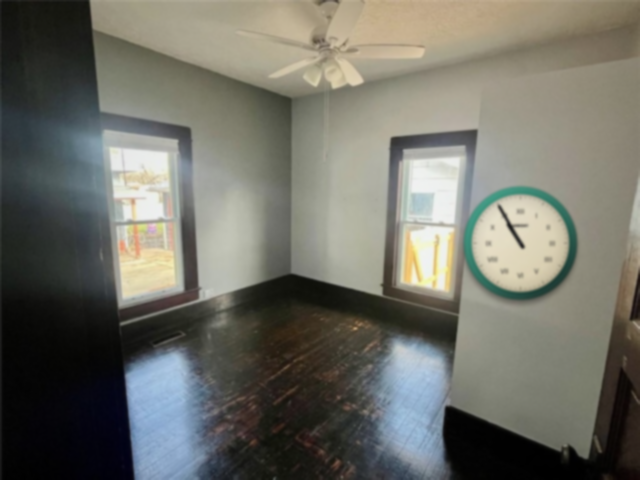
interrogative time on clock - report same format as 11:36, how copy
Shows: 10:55
